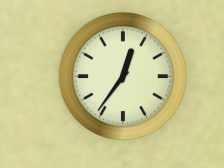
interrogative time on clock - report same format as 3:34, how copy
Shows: 12:36
